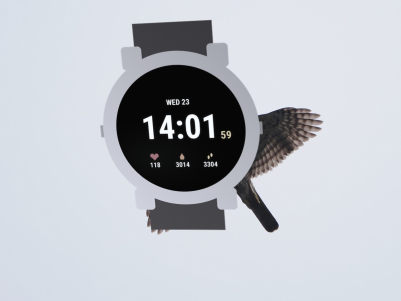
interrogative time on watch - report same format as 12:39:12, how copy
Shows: 14:01:59
